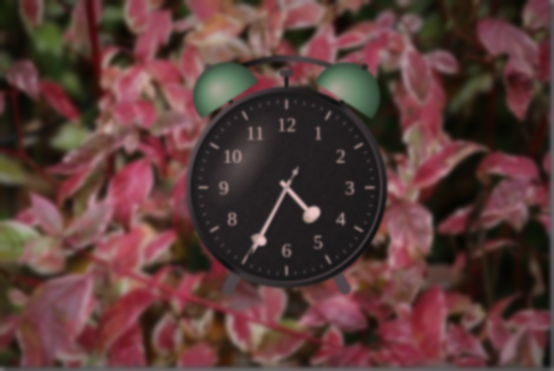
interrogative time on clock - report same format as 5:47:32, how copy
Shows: 4:34:35
